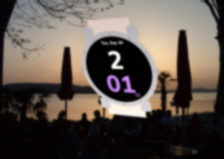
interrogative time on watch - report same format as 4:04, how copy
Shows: 2:01
